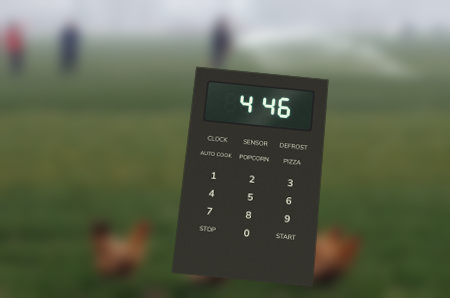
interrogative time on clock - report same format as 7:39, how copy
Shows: 4:46
